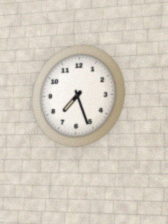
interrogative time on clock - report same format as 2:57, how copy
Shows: 7:26
